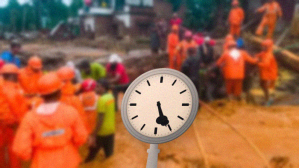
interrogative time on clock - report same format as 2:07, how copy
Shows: 5:26
